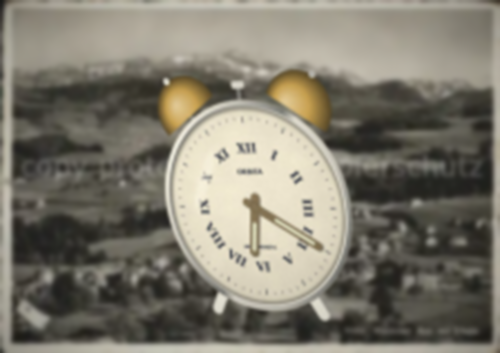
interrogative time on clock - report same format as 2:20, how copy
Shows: 6:20
